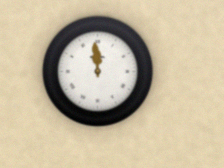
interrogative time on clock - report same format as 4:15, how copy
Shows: 11:59
